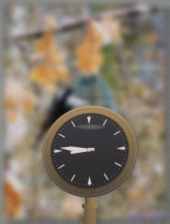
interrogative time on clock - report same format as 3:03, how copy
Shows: 8:46
